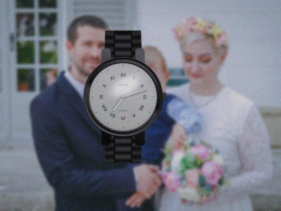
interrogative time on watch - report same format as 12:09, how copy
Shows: 7:12
